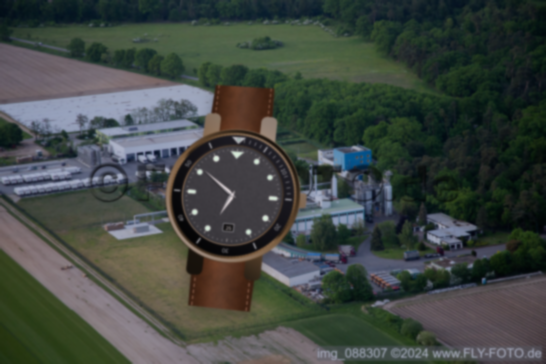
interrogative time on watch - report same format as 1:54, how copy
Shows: 6:51
